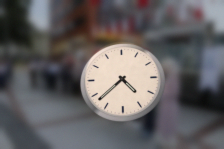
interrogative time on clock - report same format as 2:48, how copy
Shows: 4:38
